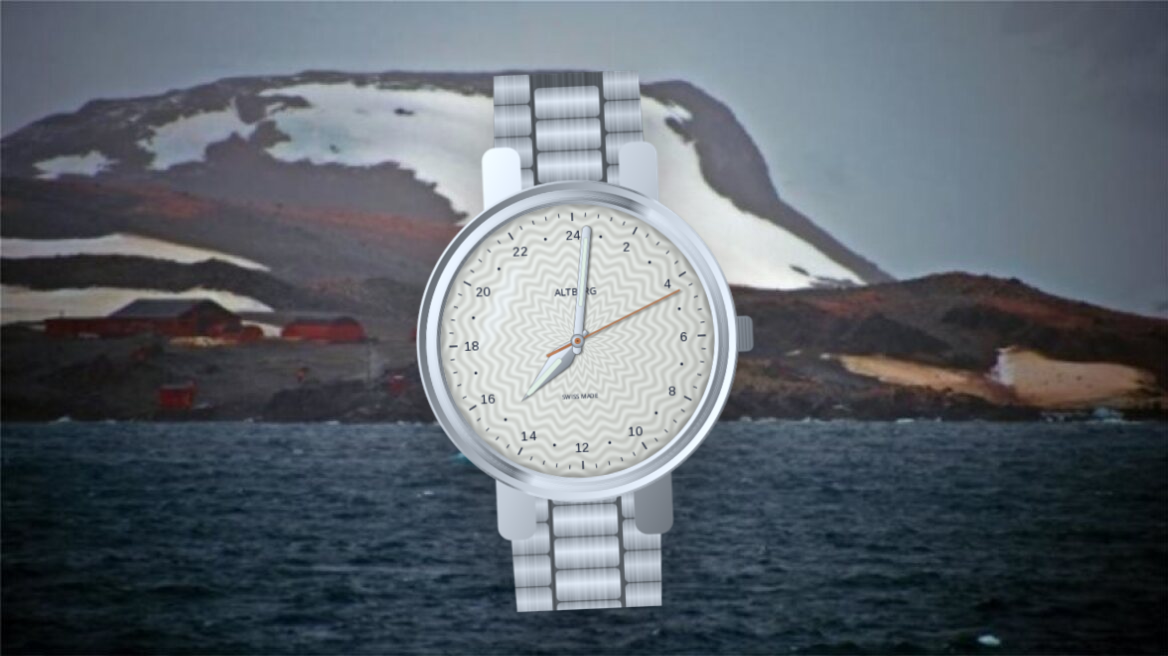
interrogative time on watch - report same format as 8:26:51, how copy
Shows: 15:01:11
